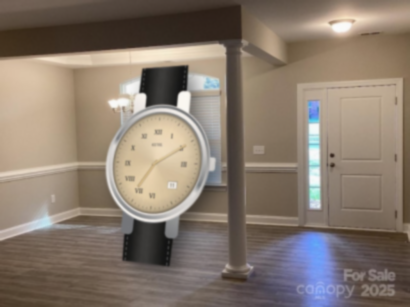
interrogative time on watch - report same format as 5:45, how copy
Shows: 7:10
